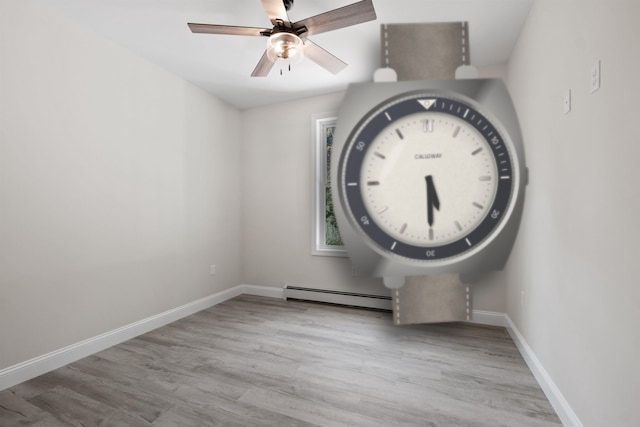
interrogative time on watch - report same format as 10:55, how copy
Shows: 5:30
